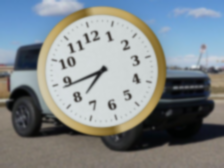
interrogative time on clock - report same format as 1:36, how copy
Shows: 7:44
